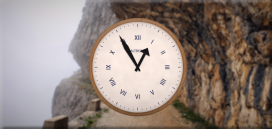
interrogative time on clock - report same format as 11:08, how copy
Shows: 12:55
